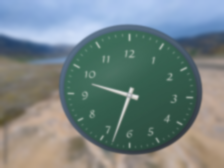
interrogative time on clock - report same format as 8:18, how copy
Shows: 9:33
